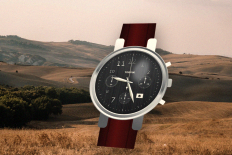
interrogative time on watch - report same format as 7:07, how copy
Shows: 9:26
